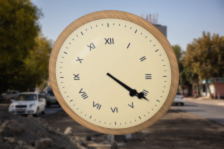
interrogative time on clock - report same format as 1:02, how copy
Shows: 4:21
